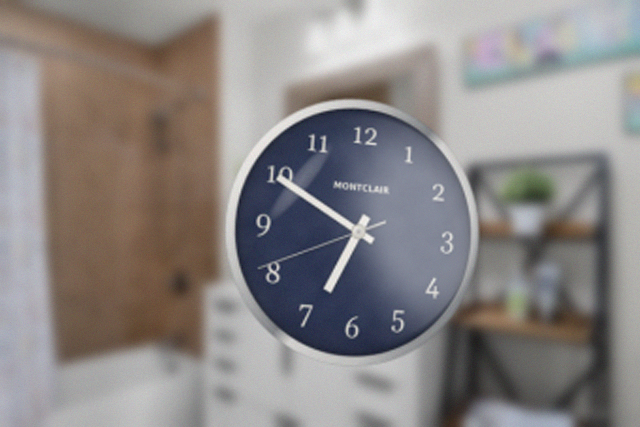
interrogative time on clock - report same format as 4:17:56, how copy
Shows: 6:49:41
